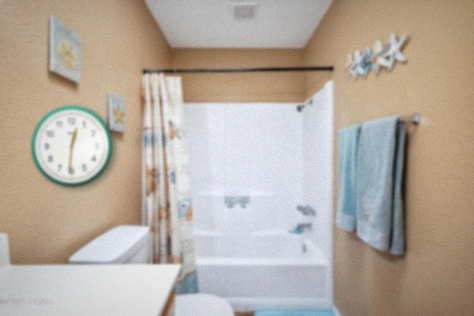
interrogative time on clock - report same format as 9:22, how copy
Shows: 12:31
